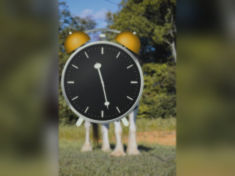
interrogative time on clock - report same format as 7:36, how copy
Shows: 11:28
